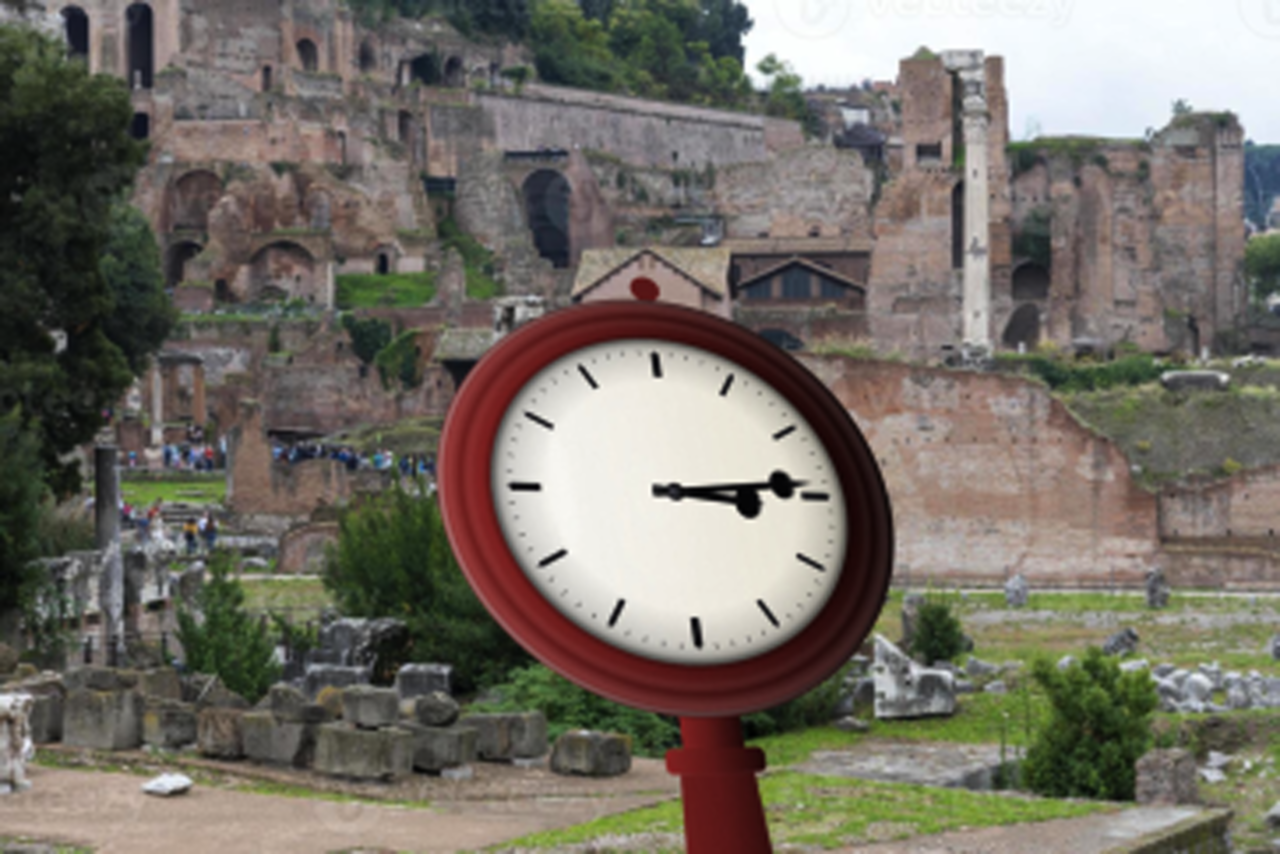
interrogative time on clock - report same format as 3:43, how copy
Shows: 3:14
